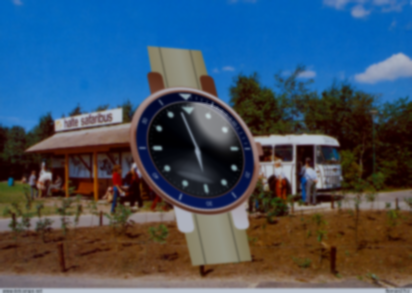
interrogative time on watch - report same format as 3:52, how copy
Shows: 5:58
